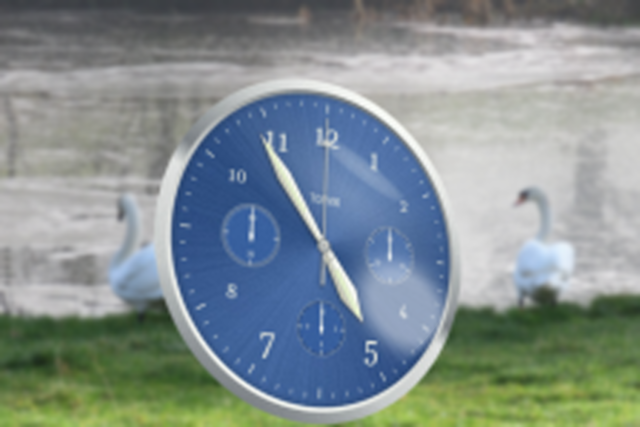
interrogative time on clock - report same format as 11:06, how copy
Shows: 4:54
